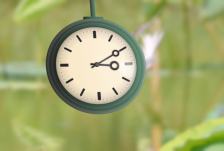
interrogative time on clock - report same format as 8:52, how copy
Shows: 3:10
